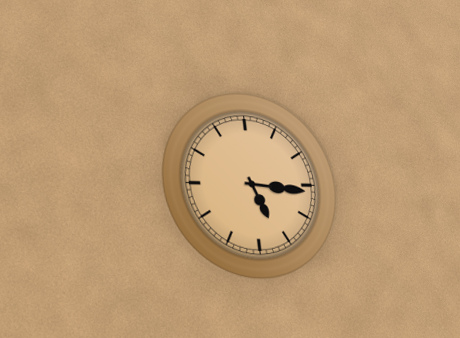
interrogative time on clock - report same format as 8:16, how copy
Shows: 5:16
